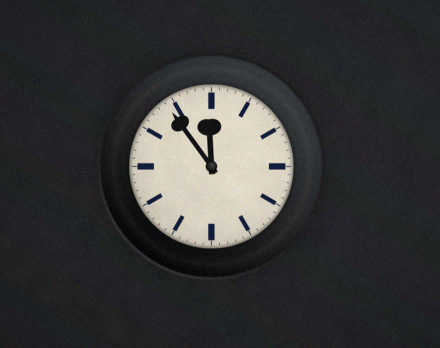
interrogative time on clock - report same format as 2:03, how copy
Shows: 11:54
